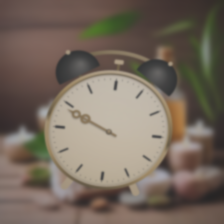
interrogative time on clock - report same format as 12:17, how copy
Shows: 9:49
